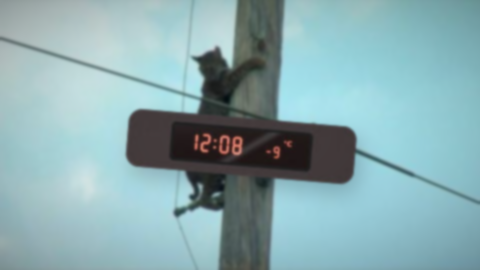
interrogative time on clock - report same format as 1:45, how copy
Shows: 12:08
